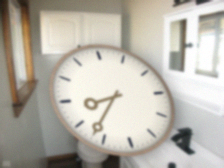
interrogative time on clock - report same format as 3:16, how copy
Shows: 8:37
